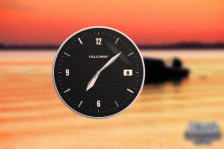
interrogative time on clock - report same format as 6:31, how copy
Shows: 7:08
